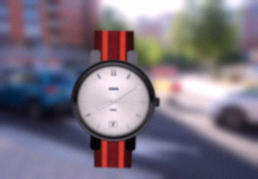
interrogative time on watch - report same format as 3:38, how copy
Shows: 8:09
